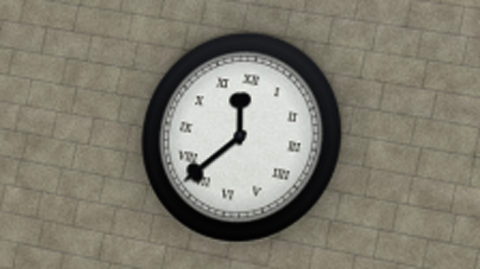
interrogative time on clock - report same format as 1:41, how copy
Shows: 11:37
